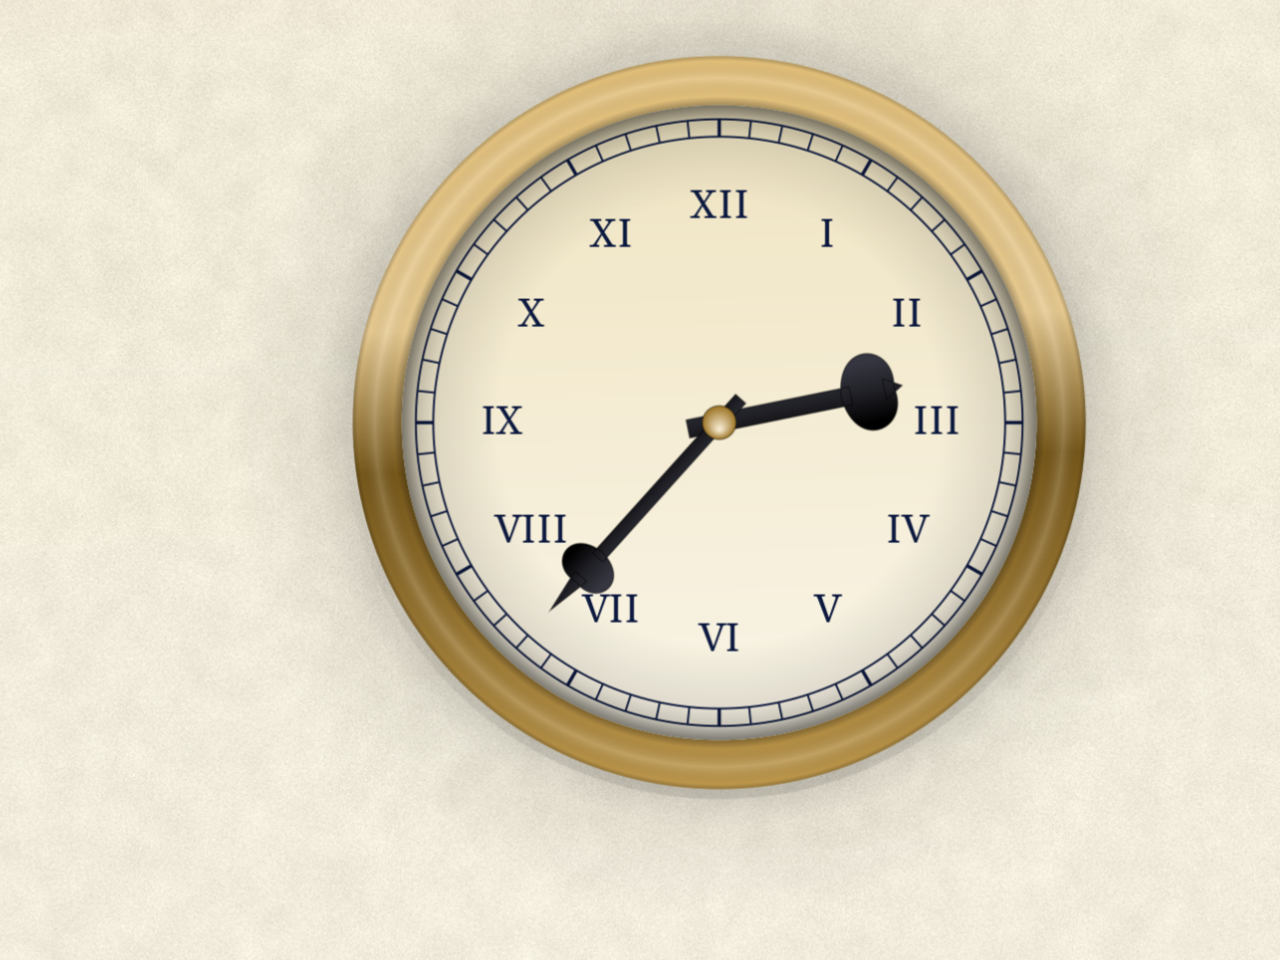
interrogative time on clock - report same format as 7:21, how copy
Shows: 2:37
